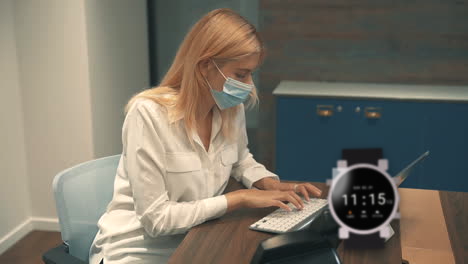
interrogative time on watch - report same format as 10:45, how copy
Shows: 11:15
